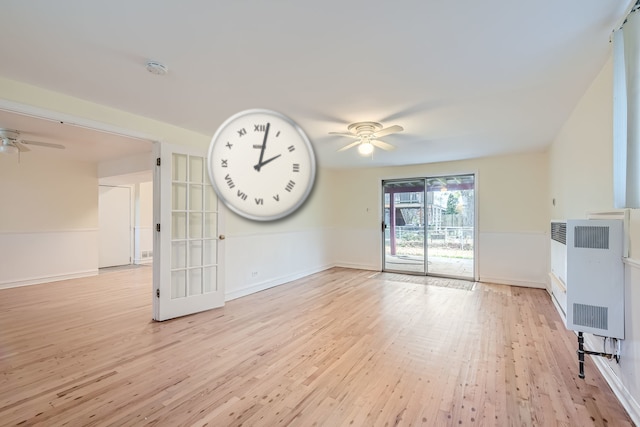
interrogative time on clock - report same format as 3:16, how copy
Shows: 2:02
